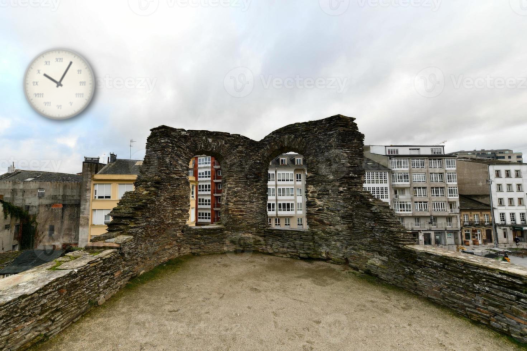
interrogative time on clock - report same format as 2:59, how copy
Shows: 10:05
